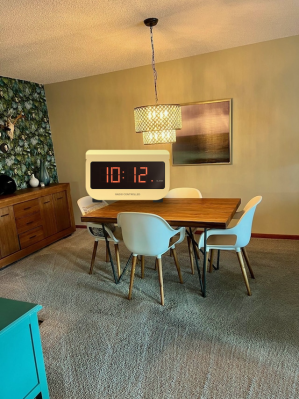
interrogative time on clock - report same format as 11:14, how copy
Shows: 10:12
